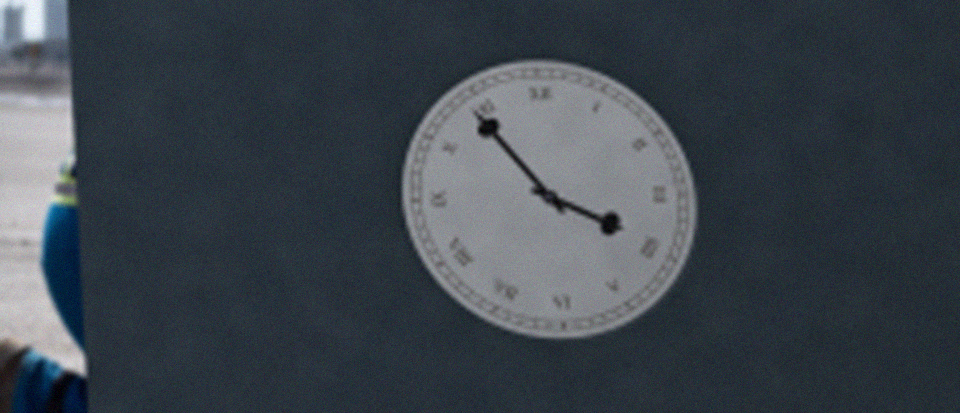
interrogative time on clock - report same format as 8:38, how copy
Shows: 3:54
